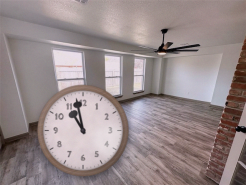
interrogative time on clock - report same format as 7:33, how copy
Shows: 10:58
